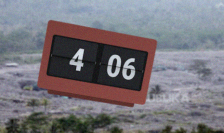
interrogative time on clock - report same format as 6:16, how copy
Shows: 4:06
